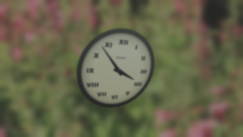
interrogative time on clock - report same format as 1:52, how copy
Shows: 3:53
